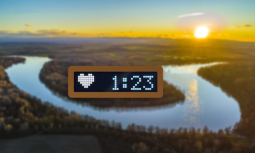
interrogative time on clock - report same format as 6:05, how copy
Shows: 1:23
